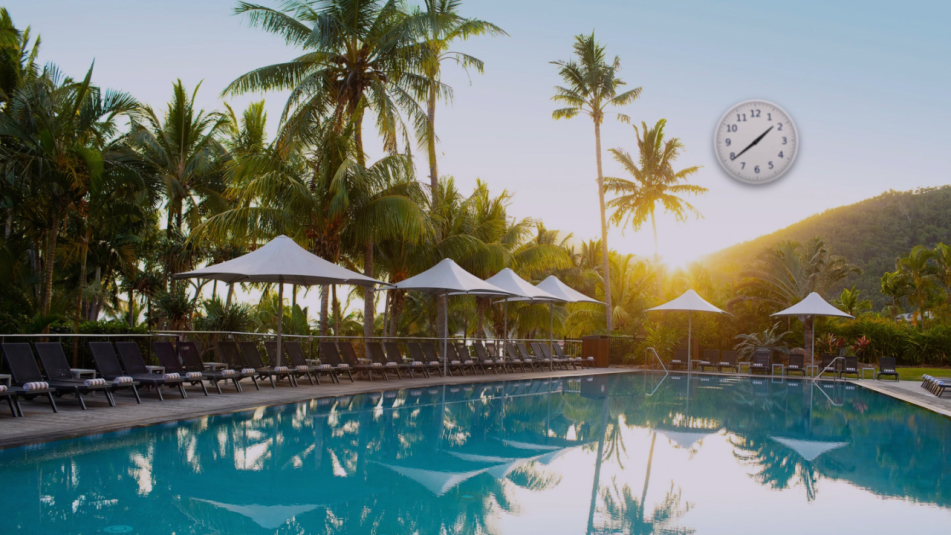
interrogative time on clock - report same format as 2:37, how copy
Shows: 1:39
